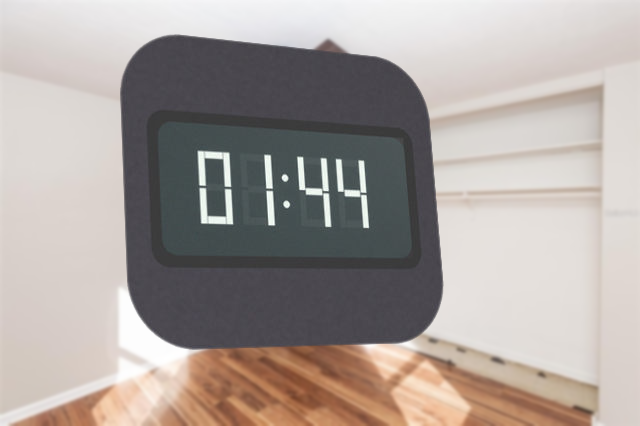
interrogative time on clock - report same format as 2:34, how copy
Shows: 1:44
